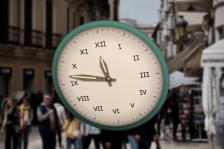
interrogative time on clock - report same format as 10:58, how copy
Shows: 11:47
